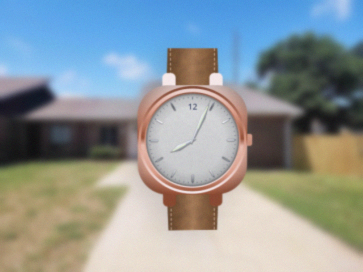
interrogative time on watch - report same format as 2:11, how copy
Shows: 8:04
